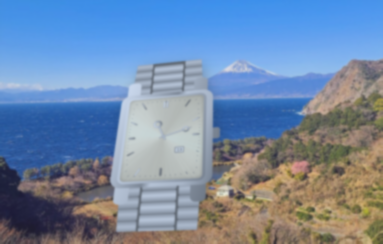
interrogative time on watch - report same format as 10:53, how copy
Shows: 11:12
